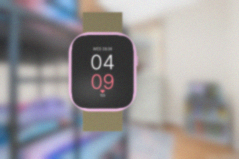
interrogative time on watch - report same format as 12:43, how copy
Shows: 4:09
